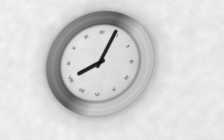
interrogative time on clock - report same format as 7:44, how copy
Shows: 8:04
